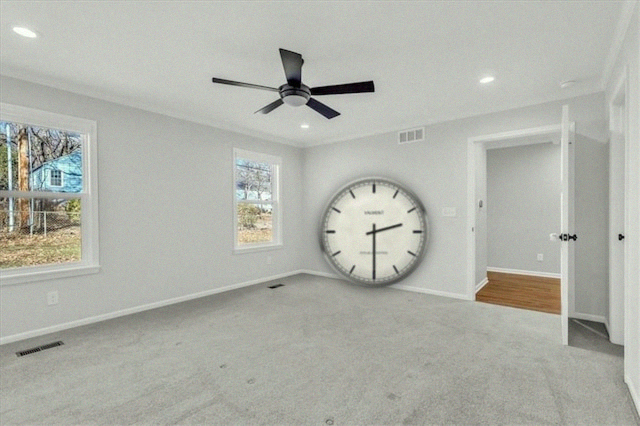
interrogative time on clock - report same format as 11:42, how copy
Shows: 2:30
